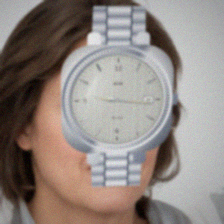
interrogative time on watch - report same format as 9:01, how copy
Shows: 9:16
